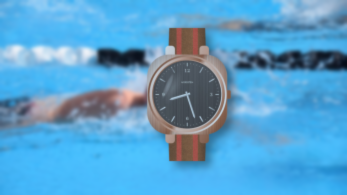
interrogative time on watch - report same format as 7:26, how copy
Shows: 8:27
